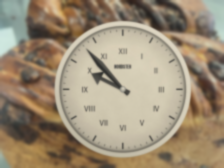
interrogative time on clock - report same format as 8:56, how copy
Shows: 9:53
